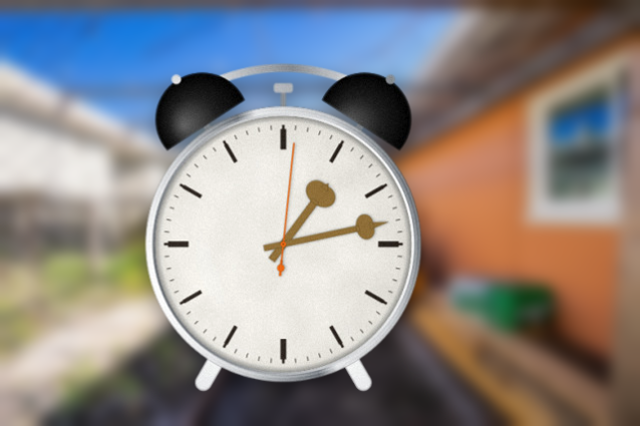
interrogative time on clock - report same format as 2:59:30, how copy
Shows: 1:13:01
